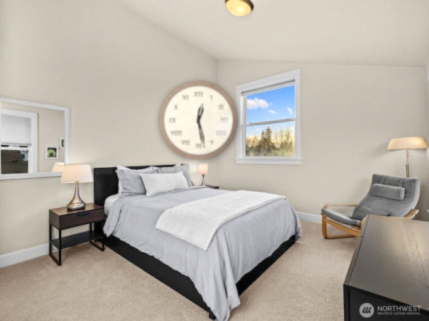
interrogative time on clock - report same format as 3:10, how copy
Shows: 12:28
